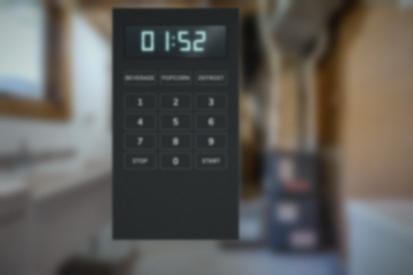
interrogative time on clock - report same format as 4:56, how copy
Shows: 1:52
